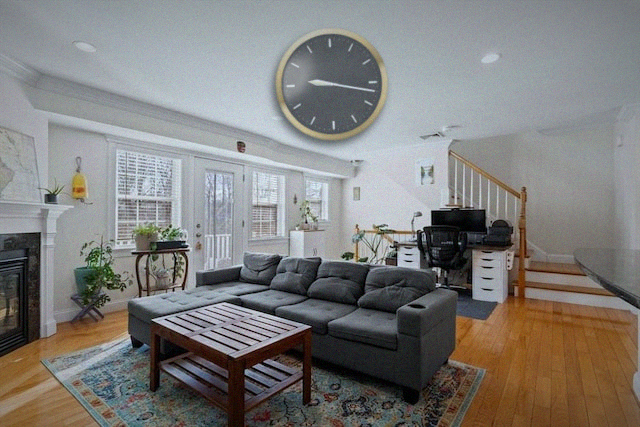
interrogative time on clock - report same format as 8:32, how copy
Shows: 9:17
